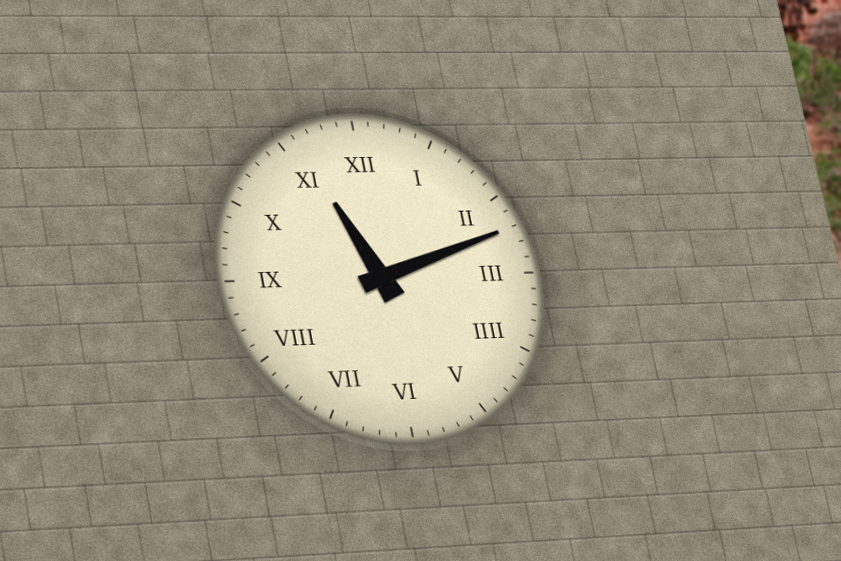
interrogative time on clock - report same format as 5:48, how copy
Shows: 11:12
